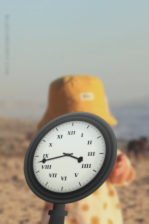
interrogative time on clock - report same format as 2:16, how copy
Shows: 3:43
